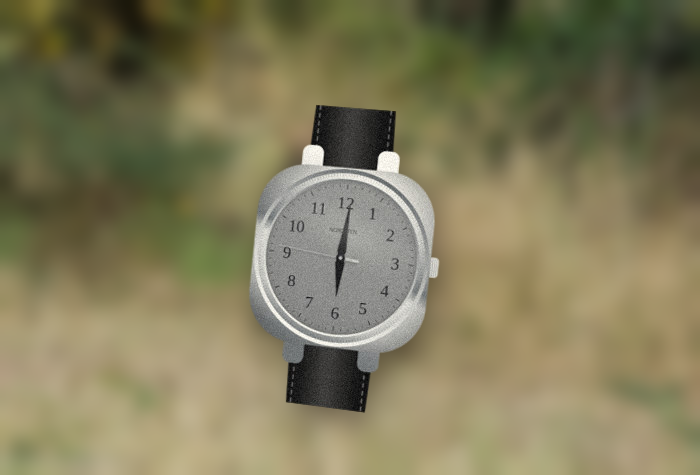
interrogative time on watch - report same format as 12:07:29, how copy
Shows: 6:00:46
